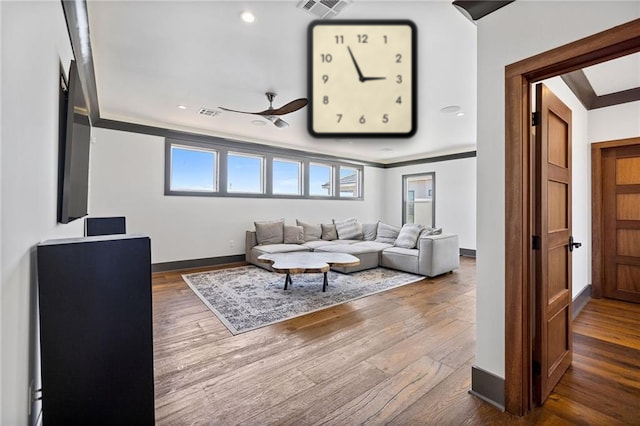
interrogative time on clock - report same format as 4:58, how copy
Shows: 2:56
